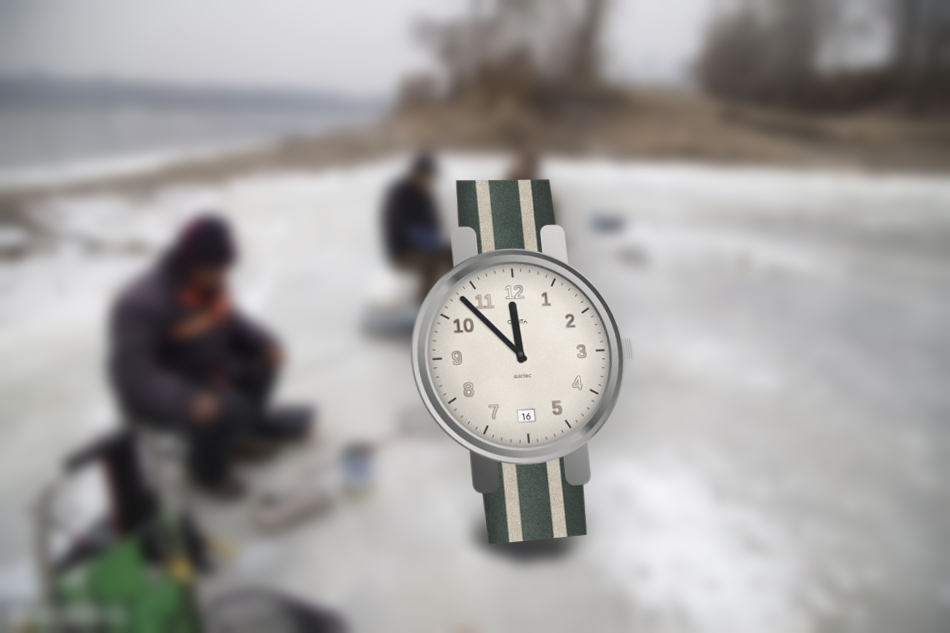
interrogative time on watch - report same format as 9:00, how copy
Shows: 11:53
